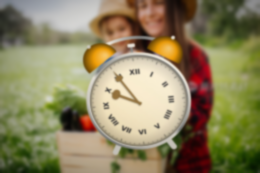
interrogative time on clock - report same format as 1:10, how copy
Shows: 9:55
